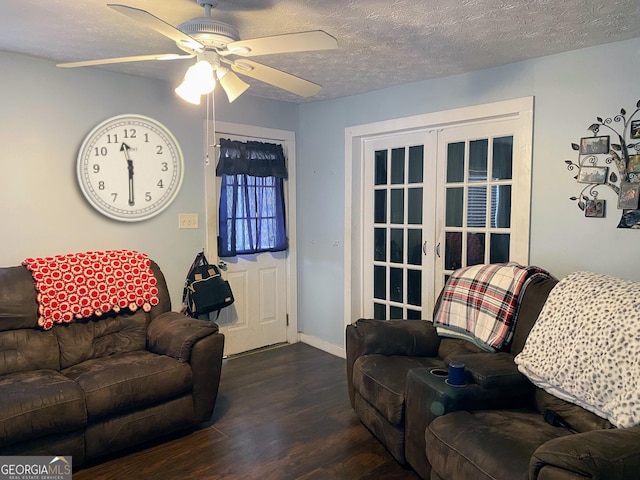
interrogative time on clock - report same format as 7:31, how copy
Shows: 11:30
